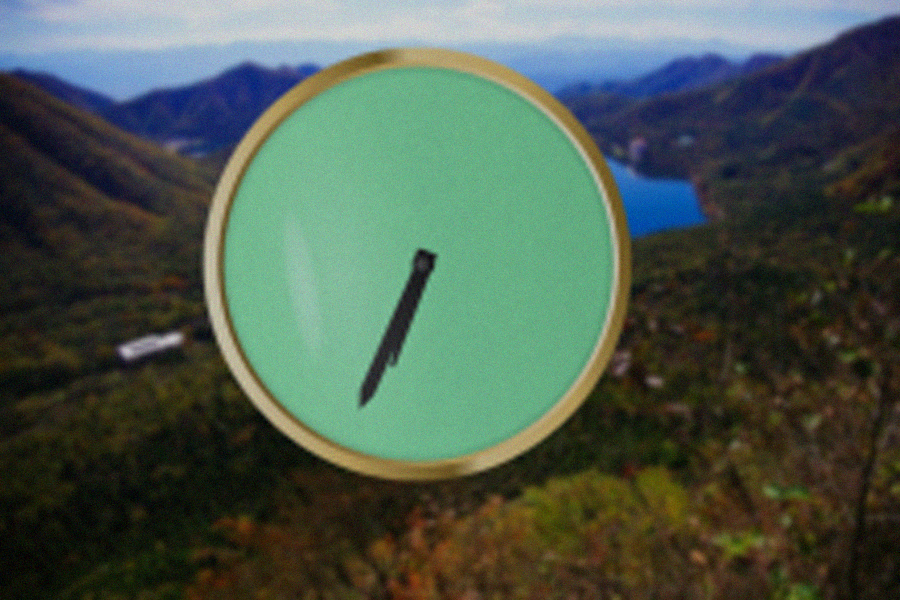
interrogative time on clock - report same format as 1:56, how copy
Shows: 6:34
